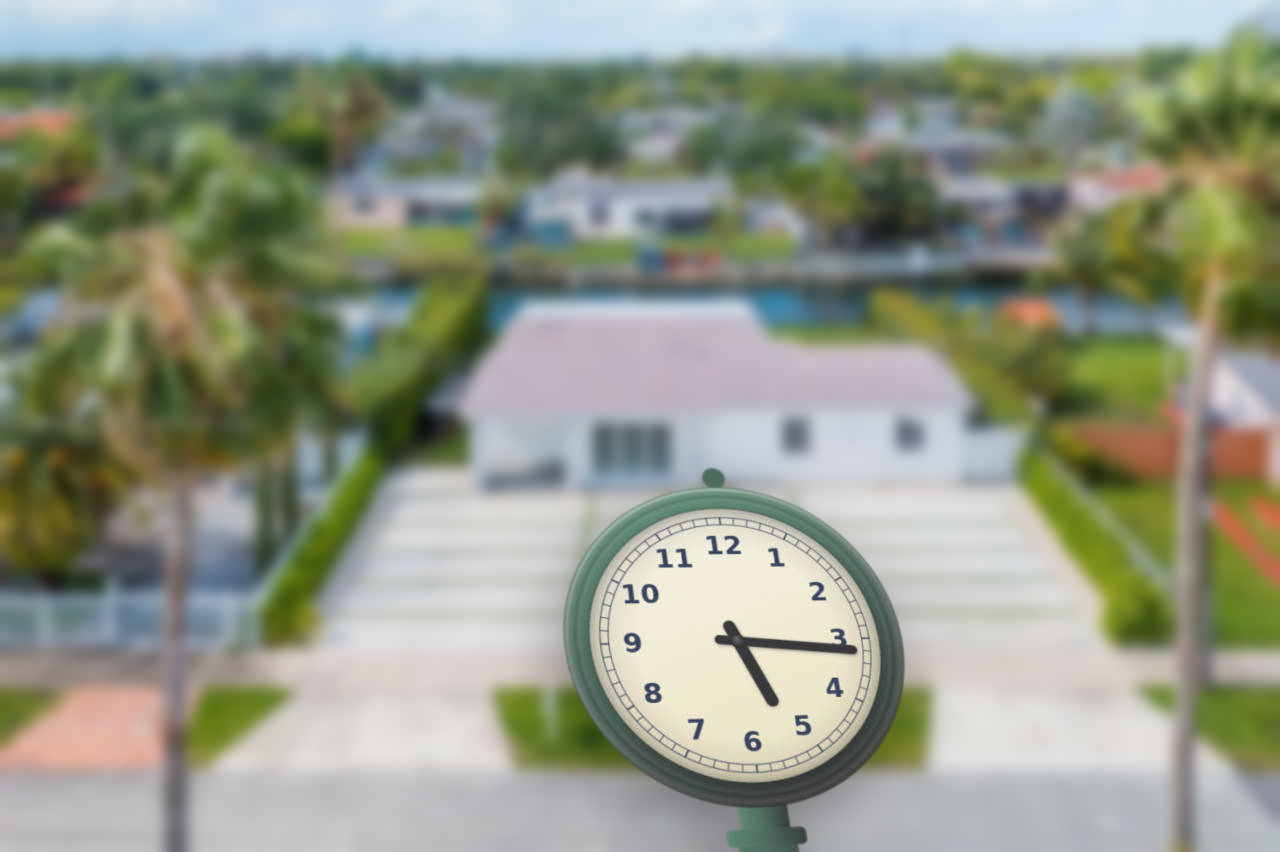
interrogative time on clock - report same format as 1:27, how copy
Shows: 5:16
